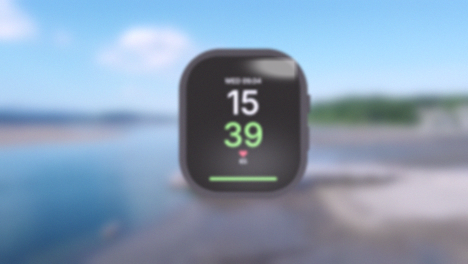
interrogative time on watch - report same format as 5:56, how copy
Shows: 15:39
